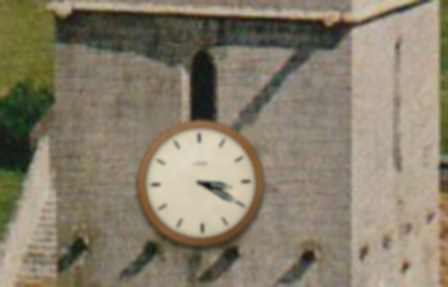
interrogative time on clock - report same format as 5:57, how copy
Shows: 3:20
